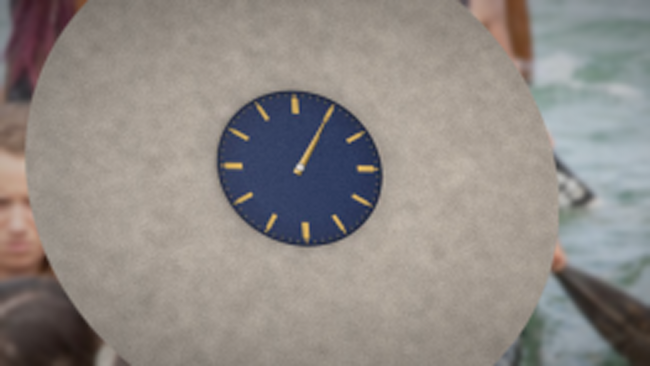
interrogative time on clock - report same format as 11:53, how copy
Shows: 1:05
